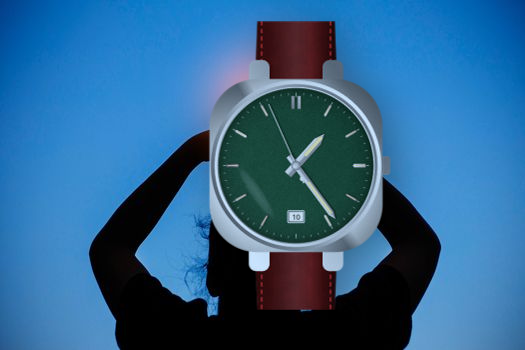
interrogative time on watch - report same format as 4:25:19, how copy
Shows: 1:23:56
